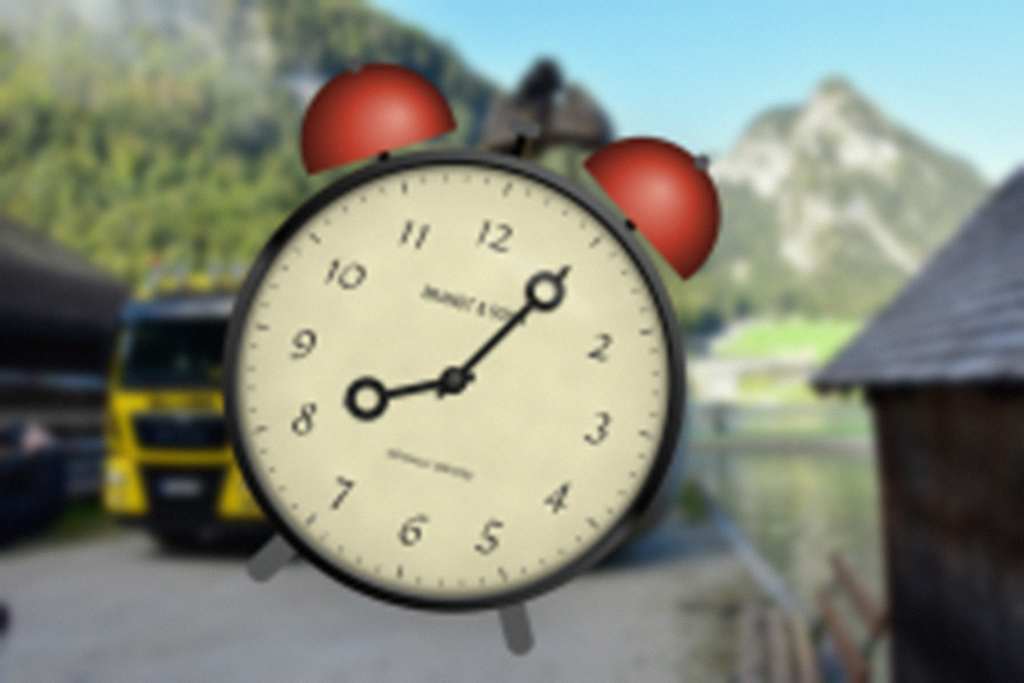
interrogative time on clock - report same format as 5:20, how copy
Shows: 8:05
